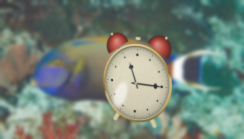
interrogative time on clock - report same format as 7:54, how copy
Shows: 11:15
